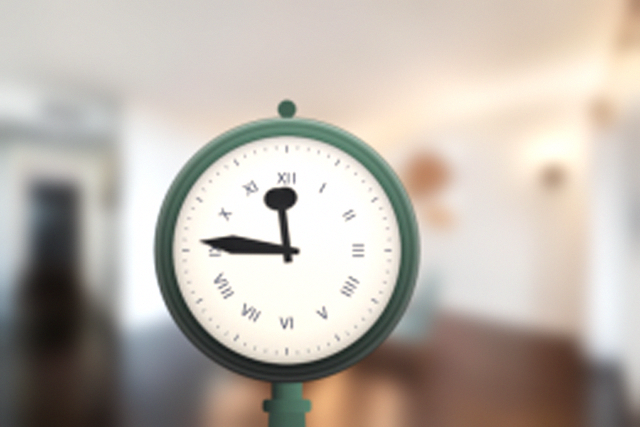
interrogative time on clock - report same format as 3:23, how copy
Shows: 11:46
